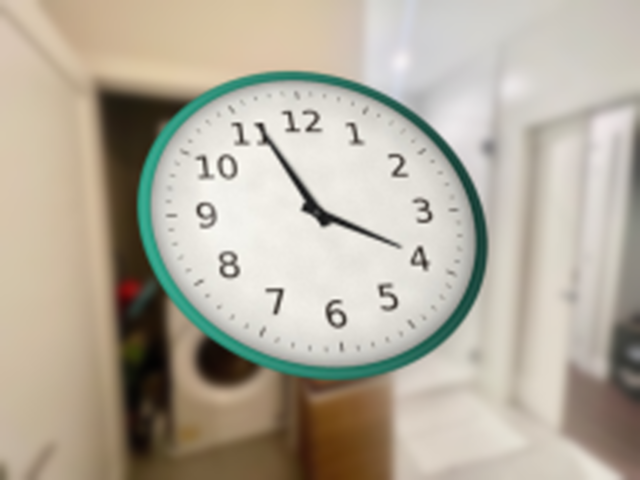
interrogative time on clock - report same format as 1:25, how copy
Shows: 3:56
